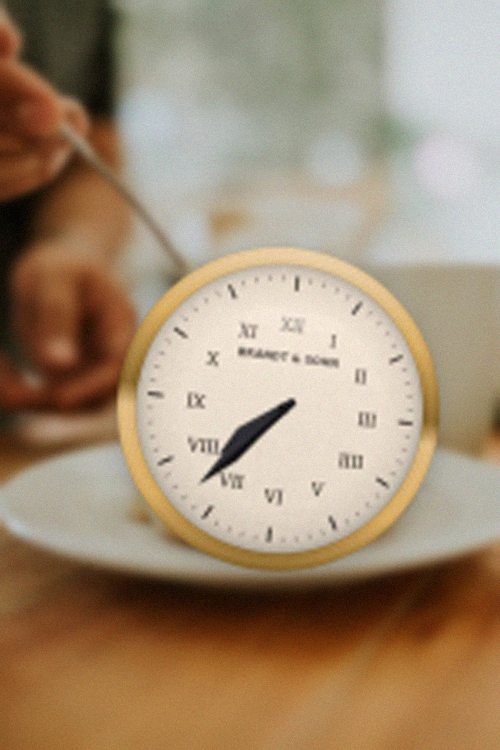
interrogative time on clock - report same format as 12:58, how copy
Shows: 7:37
